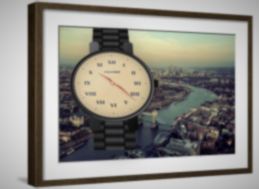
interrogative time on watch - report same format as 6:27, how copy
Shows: 10:22
